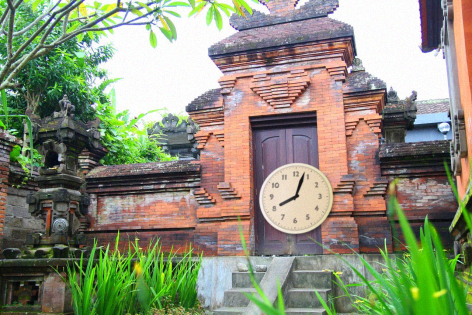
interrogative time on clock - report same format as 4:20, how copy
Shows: 8:03
